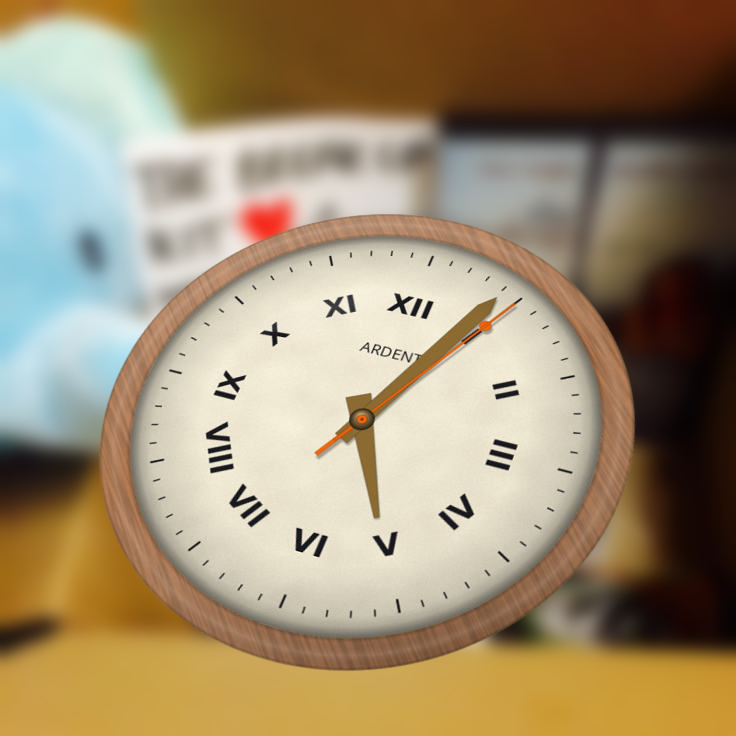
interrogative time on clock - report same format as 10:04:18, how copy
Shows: 5:04:05
